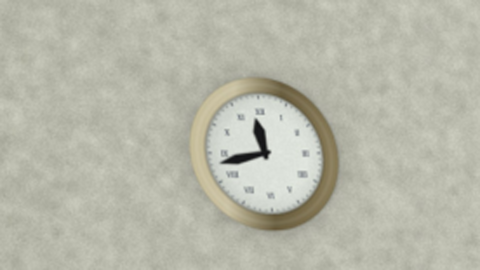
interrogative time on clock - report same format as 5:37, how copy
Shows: 11:43
